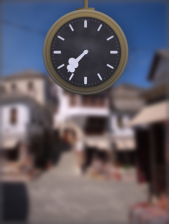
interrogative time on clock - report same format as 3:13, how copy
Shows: 7:37
